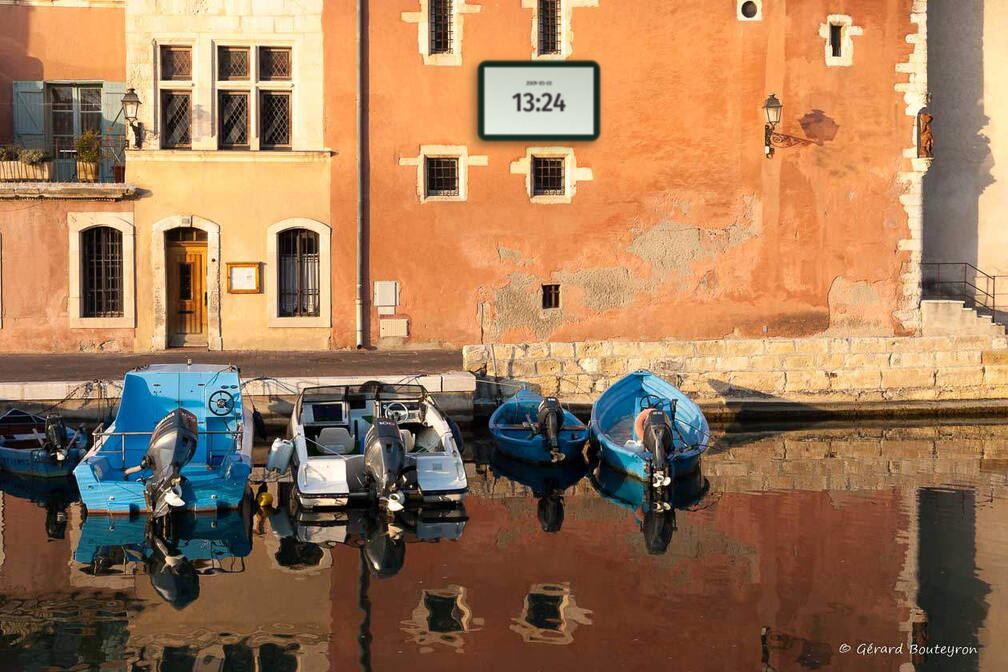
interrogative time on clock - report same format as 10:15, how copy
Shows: 13:24
